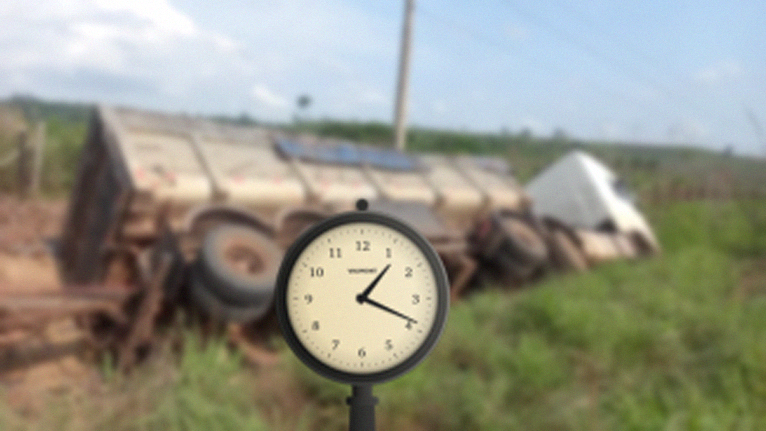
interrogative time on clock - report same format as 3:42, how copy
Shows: 1:19
